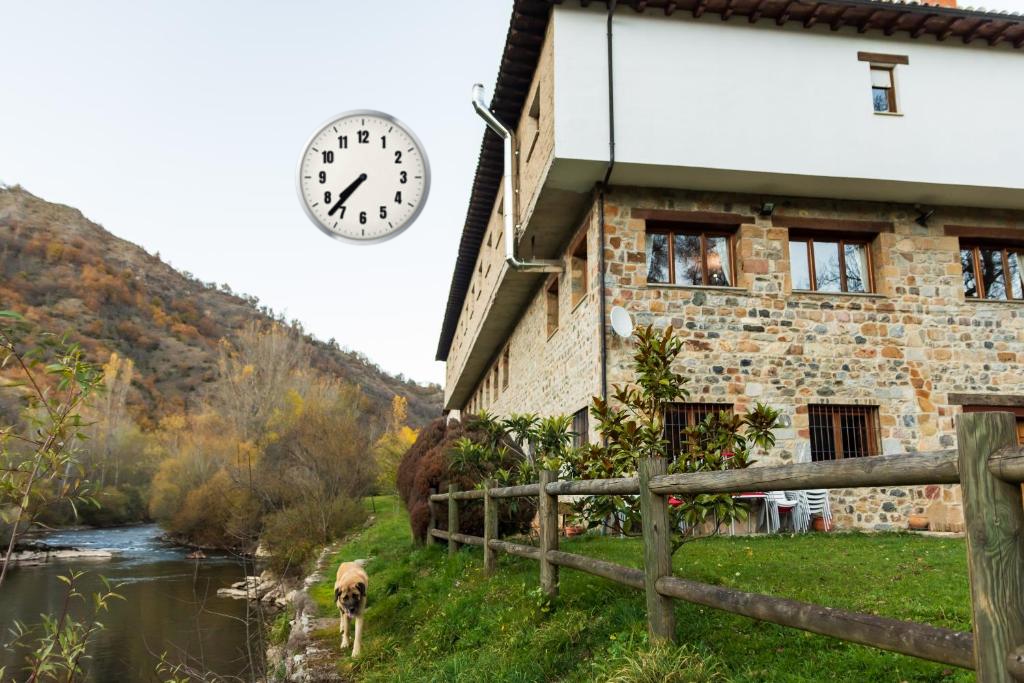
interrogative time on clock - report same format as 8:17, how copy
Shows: 7:37
